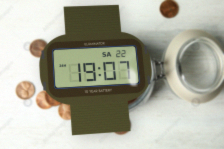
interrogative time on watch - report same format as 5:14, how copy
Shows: 19:07
